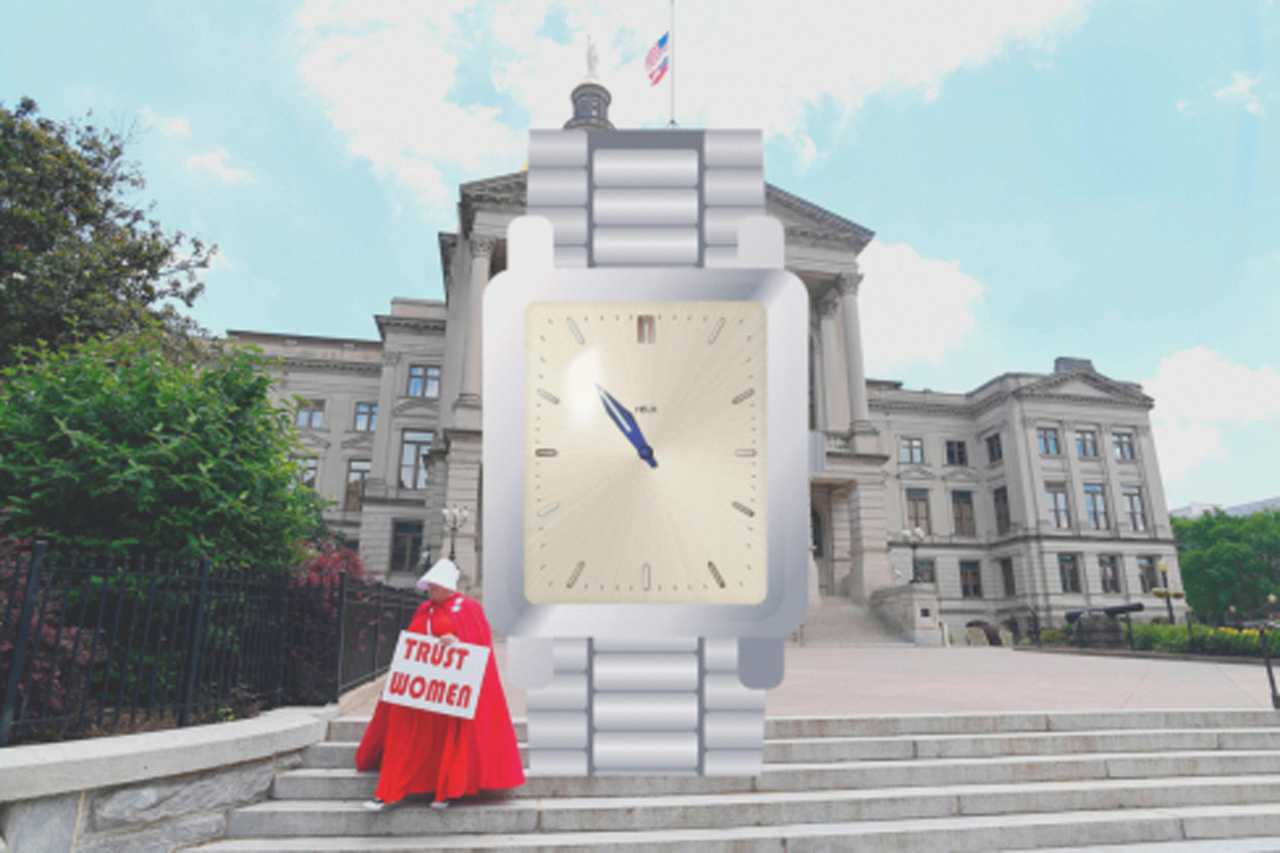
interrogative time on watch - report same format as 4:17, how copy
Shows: 10:54
